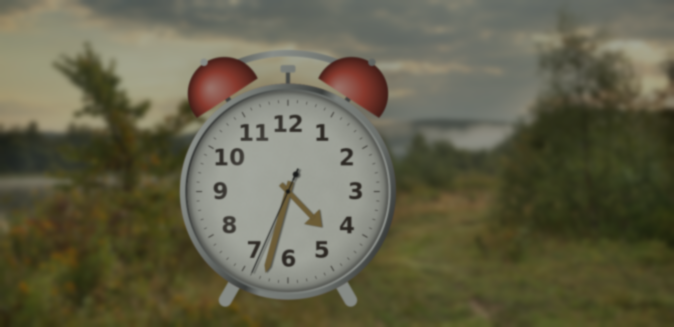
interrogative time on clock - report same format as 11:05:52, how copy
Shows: 4:32:34
